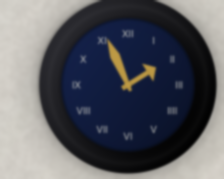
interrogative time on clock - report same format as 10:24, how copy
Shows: 1:56
